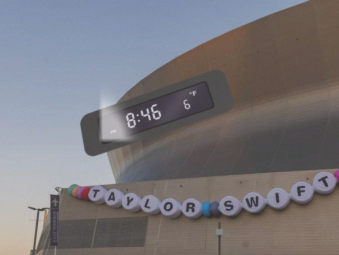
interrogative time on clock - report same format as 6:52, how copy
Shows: 8:46
